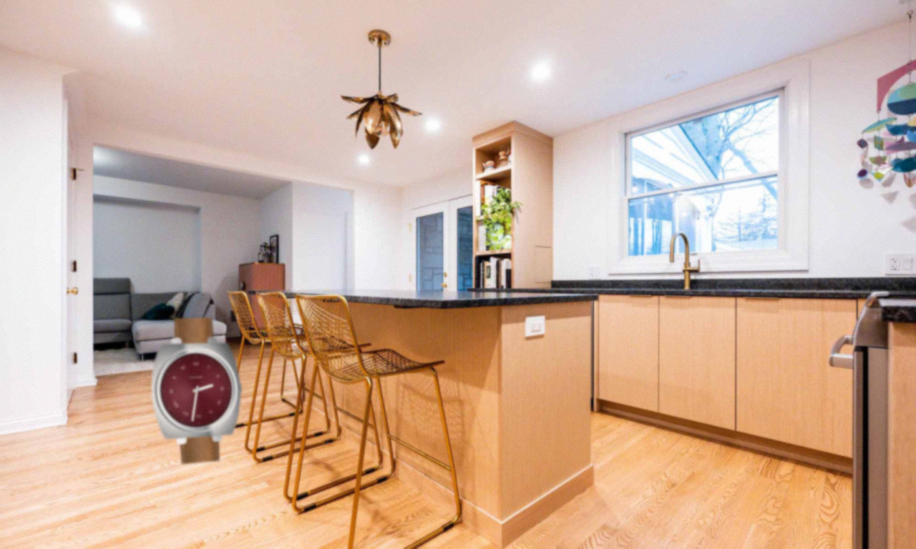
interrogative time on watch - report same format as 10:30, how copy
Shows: 2:32
